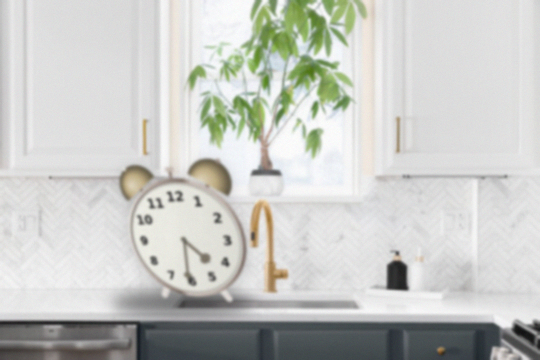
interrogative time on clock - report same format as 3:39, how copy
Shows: 4:31
